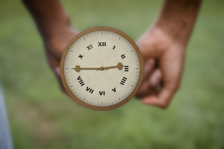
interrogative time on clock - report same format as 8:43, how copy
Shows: 2:45
